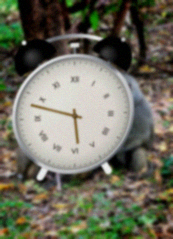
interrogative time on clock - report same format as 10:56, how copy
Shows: 5:48
